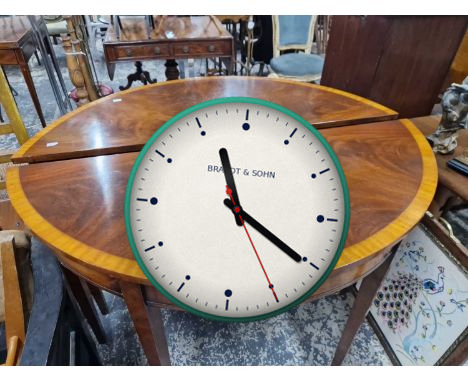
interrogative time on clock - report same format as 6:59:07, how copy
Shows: 11:20:25
